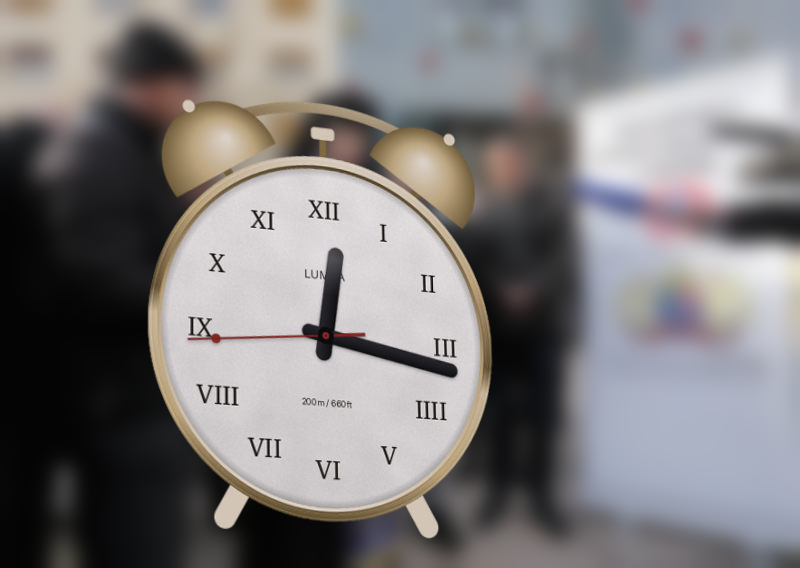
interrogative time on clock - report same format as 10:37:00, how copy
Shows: 12:16:44
